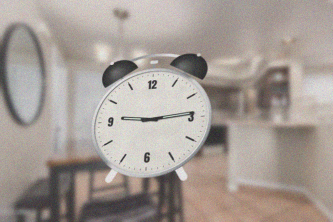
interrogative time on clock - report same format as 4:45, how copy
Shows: 9:14
